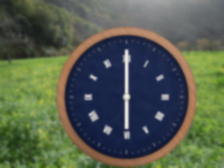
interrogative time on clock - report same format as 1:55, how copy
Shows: 6:00
